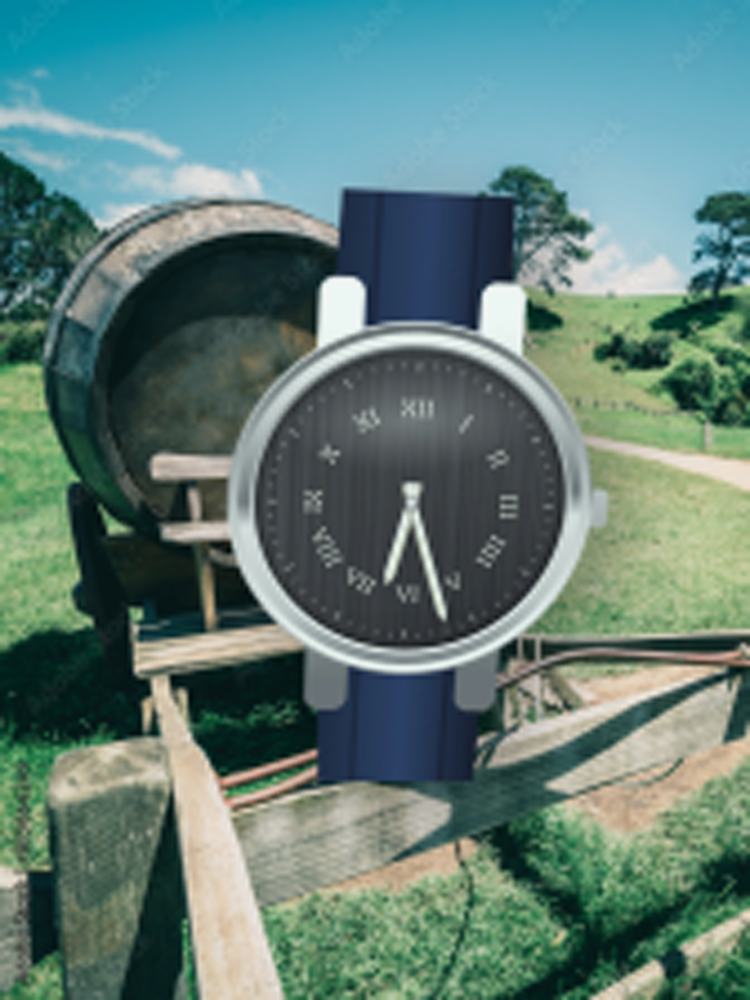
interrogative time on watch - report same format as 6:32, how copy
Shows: 6:27
